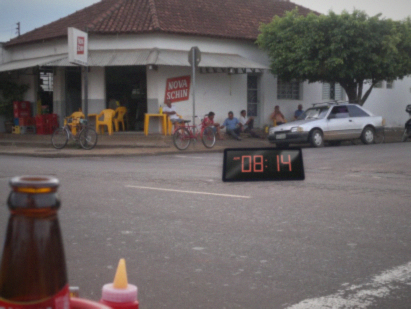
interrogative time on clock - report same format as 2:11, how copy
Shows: 8:14
